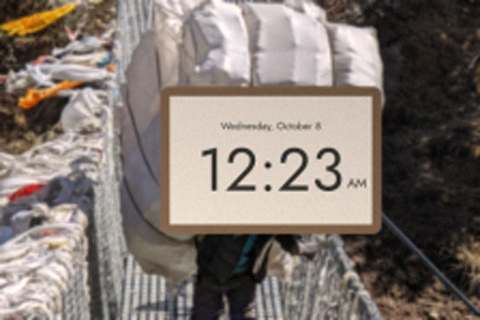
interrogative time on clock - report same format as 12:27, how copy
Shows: 12:23
